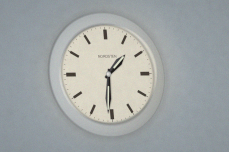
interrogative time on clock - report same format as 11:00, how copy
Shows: 1:31
